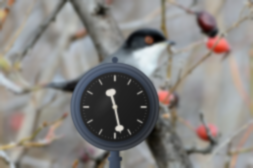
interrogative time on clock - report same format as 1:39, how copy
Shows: 11:28
